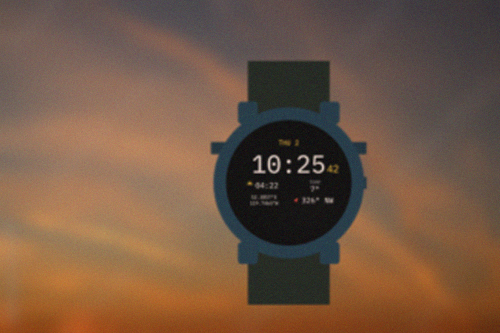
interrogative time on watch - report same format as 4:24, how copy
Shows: 10:25
